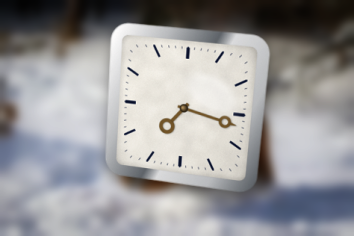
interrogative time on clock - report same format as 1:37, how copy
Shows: 7:17
